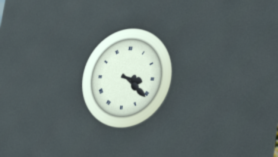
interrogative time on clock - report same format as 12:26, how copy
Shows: 3:21
